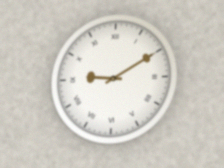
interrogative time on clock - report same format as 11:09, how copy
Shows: 9:10
